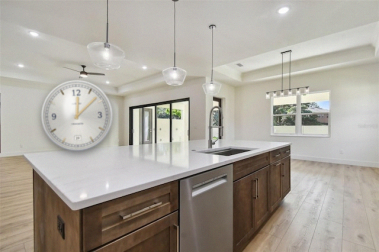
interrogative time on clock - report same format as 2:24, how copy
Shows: 12:08
